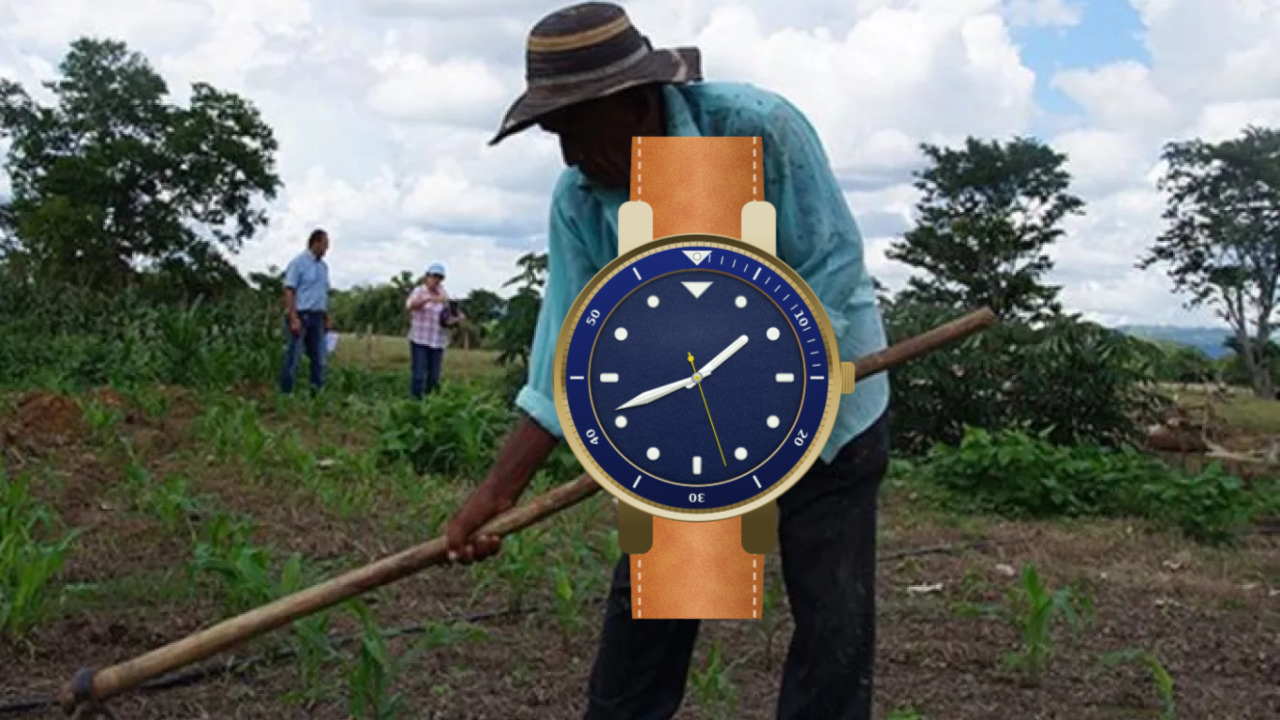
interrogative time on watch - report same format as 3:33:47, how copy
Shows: 1:41:27
